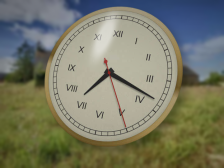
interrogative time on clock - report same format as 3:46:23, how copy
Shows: 7:18:25
